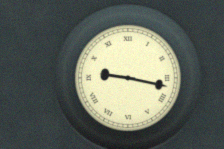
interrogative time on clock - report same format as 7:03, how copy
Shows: 9:17
